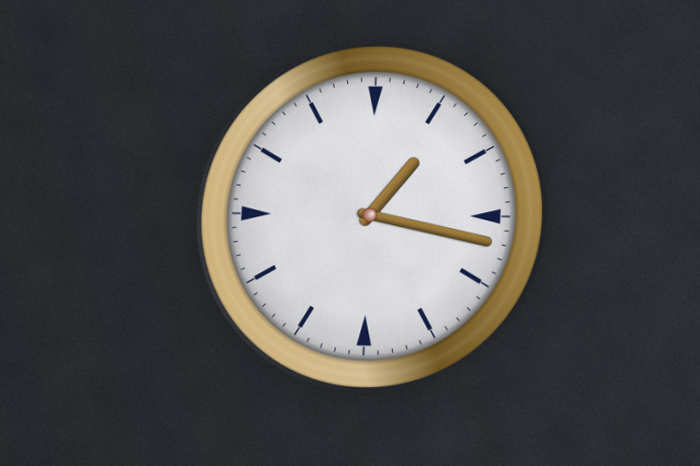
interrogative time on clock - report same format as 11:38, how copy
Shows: 1:17
